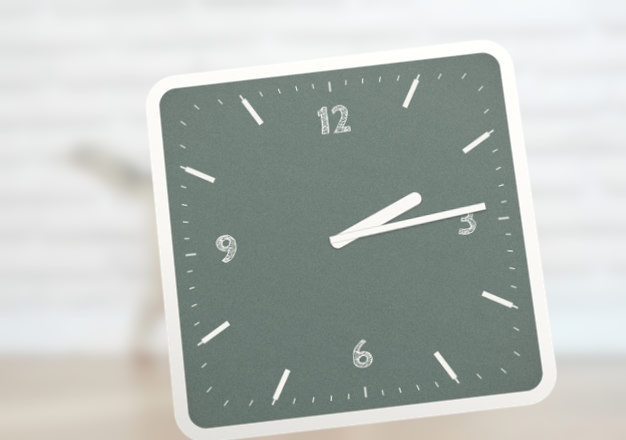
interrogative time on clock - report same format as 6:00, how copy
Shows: 2:14
